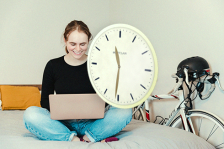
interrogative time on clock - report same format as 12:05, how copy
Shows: 11:31
